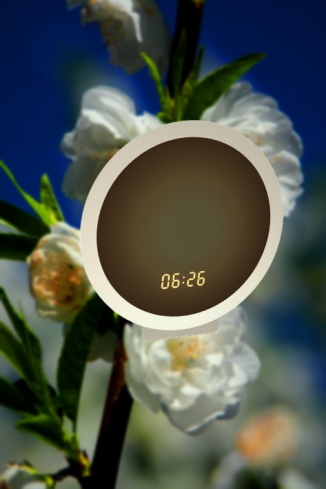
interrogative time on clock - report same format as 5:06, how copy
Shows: 6:26
